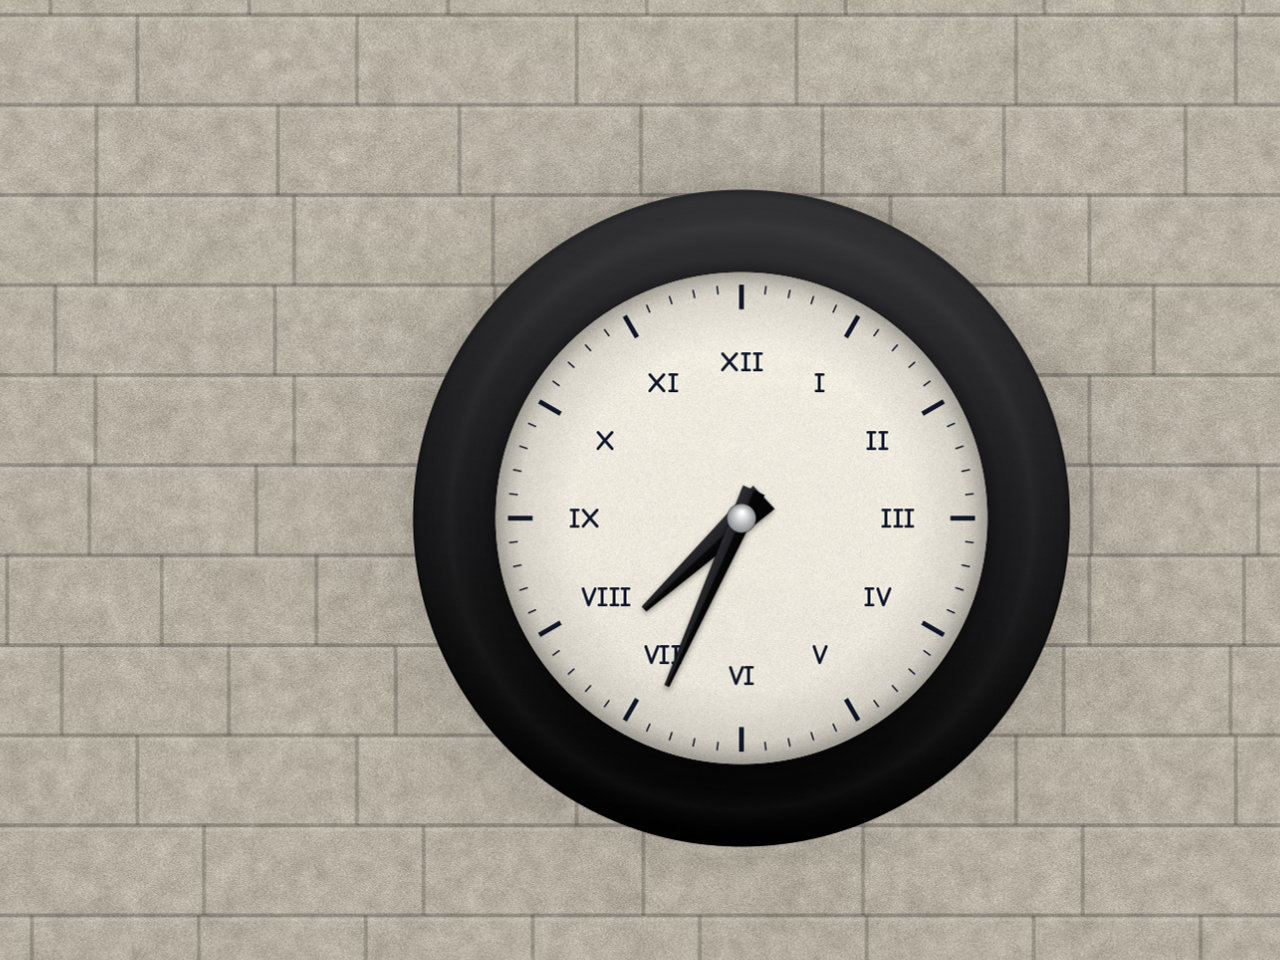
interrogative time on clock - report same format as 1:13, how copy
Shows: 7:34
